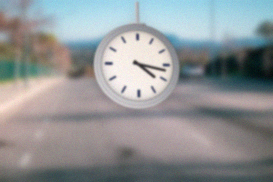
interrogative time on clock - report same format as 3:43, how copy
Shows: 4:17
